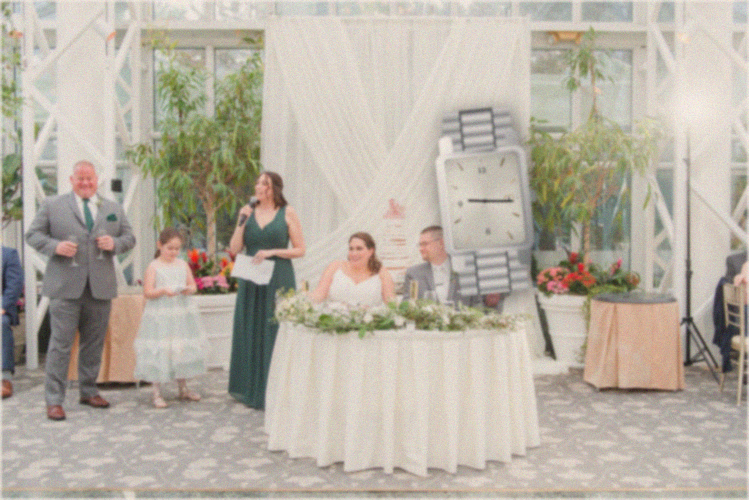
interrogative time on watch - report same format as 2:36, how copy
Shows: 9:16
